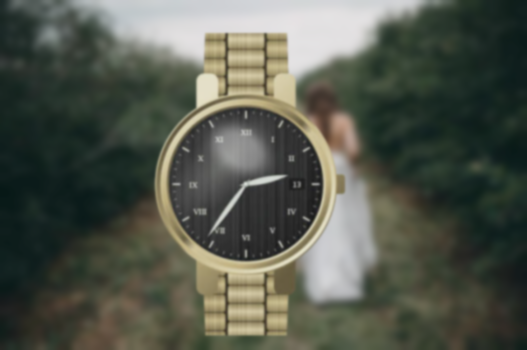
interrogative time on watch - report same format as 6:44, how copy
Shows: 2:36
